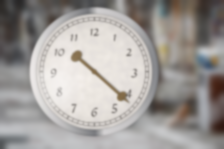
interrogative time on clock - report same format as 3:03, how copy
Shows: 10:22
